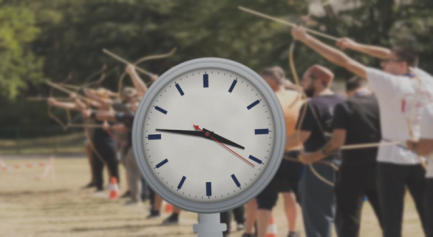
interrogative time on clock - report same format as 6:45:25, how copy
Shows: 3:46:21
